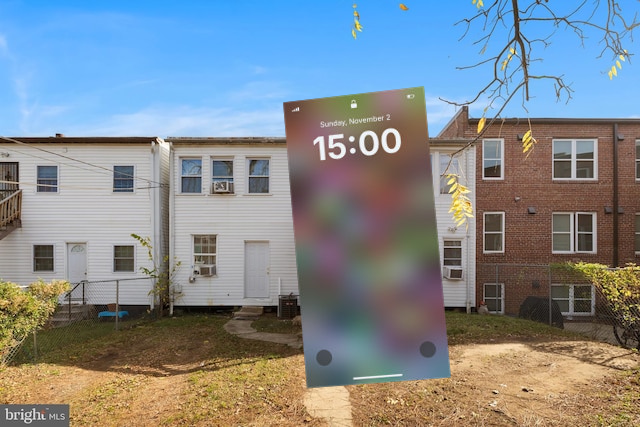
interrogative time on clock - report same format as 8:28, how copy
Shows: 15:00
